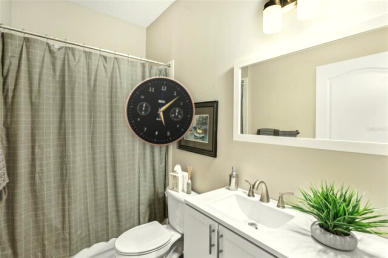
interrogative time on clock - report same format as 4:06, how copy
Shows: 5:07
